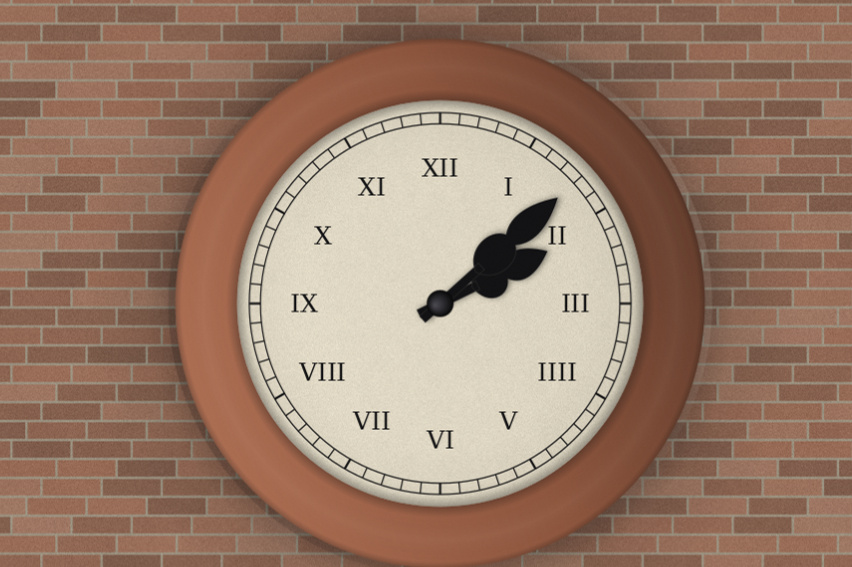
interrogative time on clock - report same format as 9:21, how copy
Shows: 2:08
